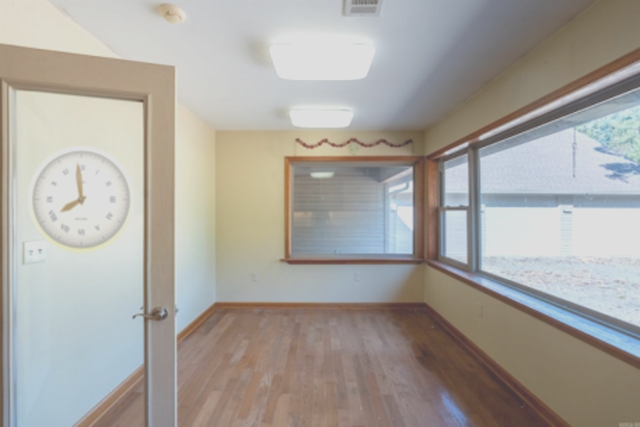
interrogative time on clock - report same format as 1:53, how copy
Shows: 7:59
